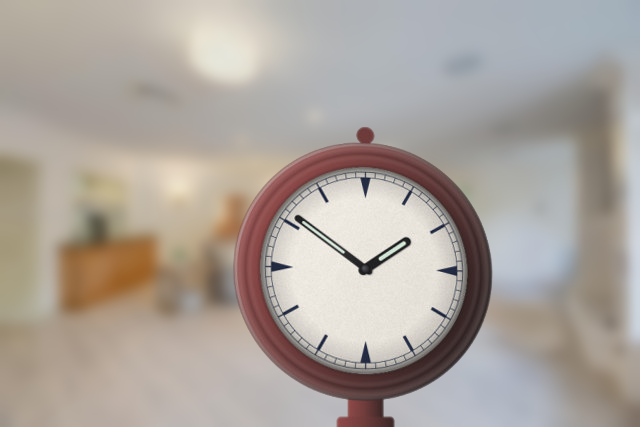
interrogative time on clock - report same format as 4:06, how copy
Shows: 1:51
